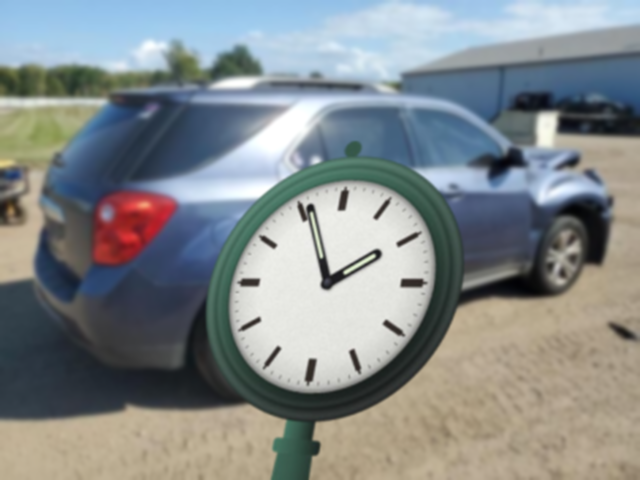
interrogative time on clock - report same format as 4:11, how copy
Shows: 1:56
